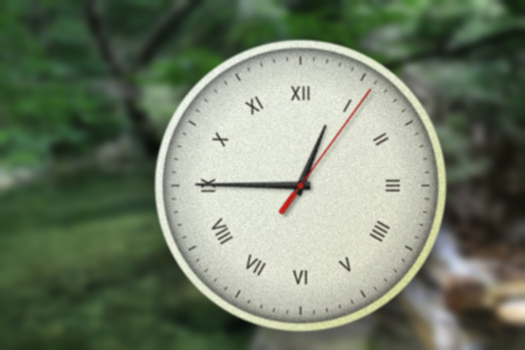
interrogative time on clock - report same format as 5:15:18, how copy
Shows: 12:45:06
